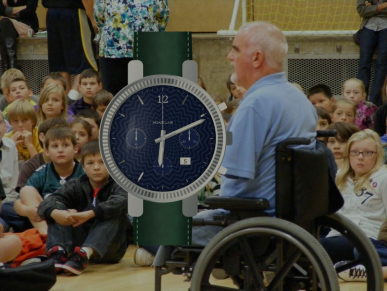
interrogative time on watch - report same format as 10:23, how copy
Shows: 6:11
